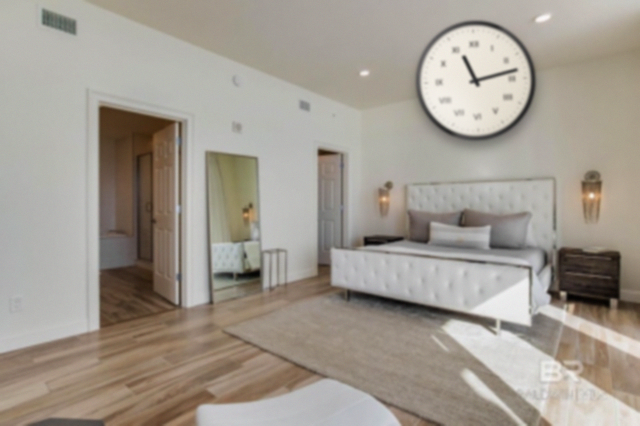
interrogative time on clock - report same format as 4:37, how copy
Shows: 11:13
